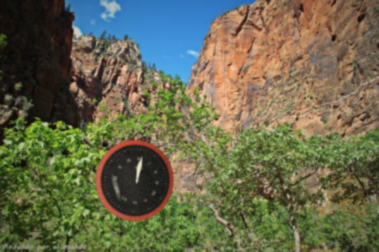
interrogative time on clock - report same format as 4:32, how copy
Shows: 12:01
